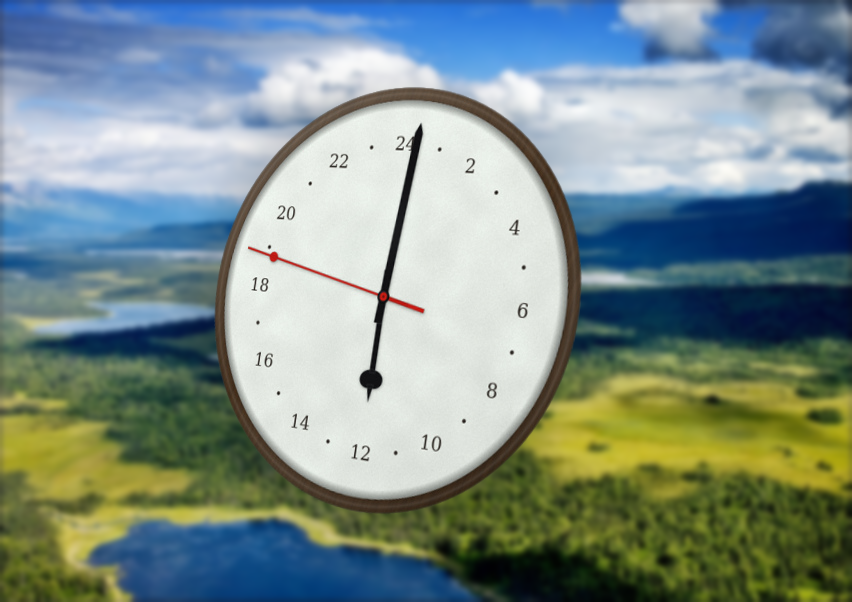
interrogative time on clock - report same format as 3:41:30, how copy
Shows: 12:00:47
